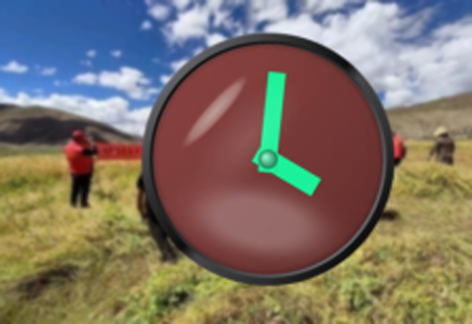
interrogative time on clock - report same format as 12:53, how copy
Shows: 4:01
